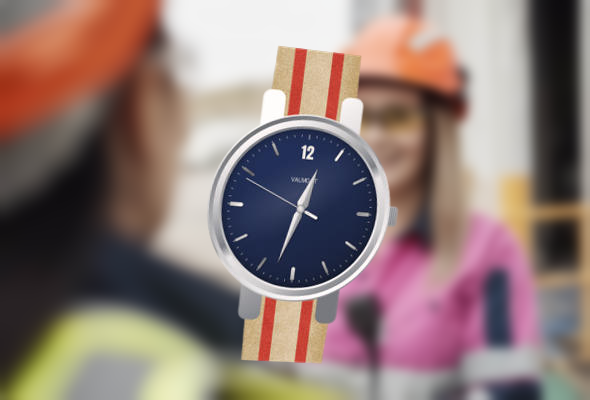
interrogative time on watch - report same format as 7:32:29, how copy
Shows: 12:32:49
